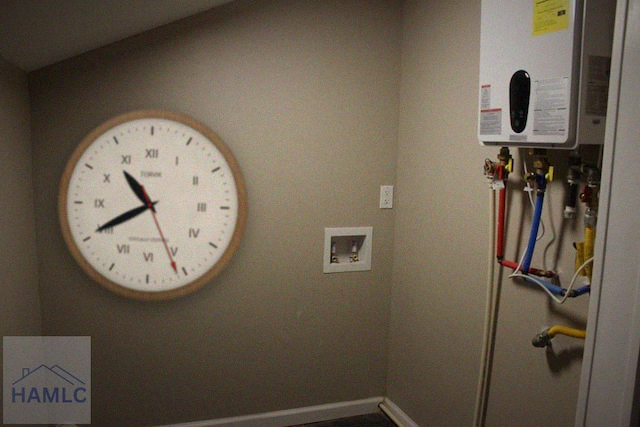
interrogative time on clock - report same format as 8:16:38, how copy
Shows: 10:40:26
